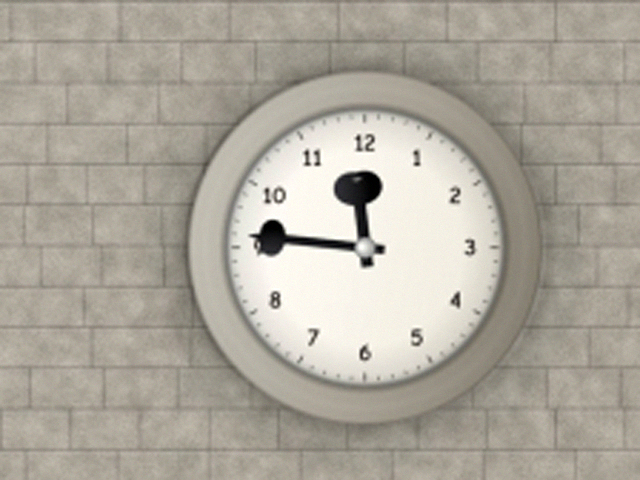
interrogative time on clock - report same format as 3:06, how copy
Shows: 11:46
